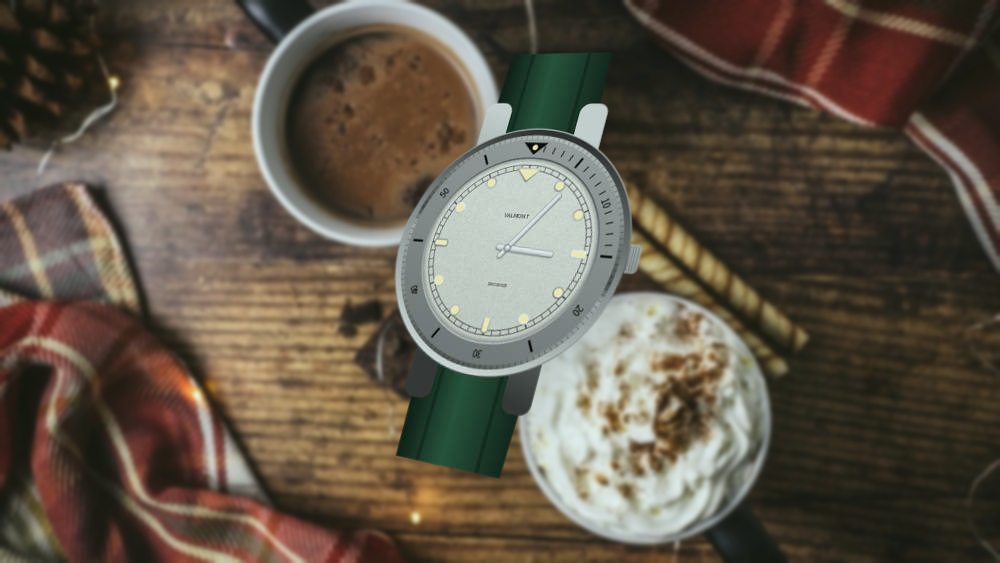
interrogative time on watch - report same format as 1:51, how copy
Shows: 3:06
